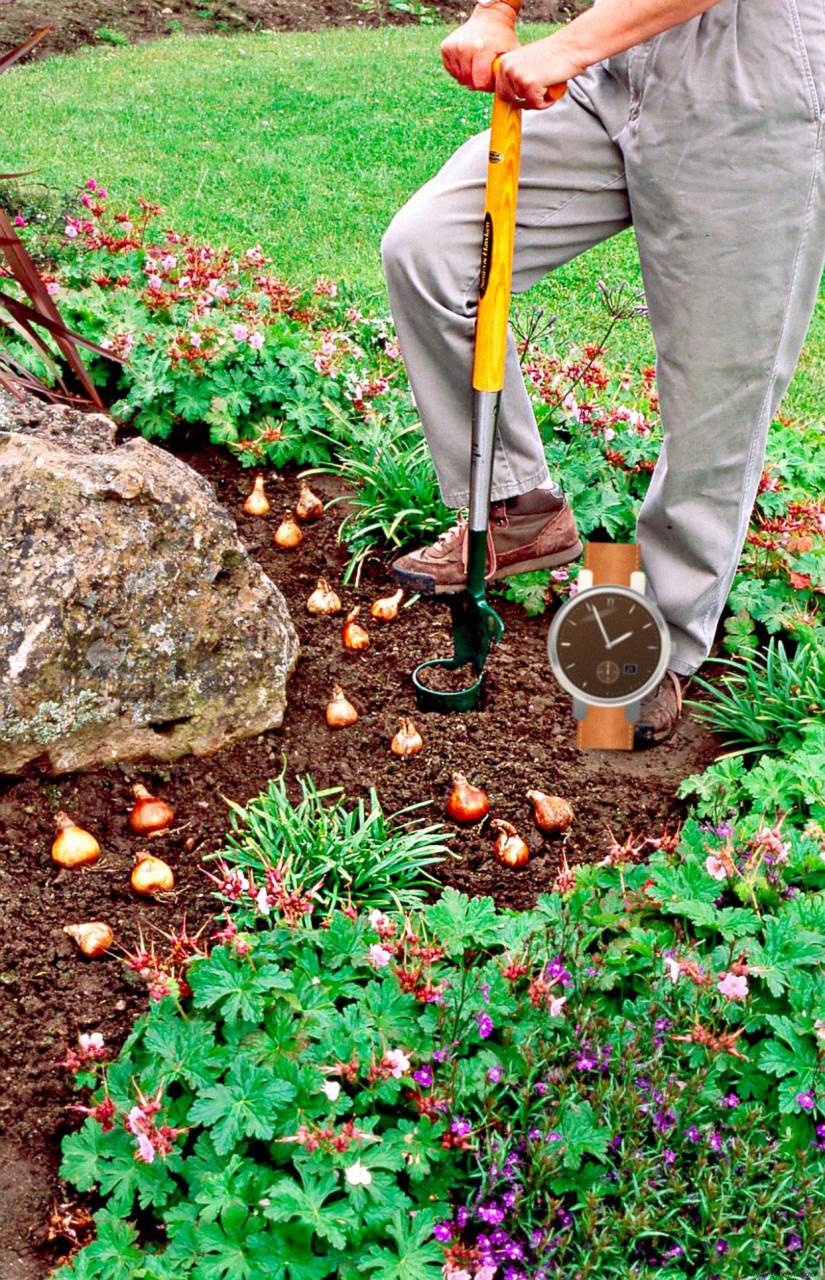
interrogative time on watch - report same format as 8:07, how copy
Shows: 1:56
